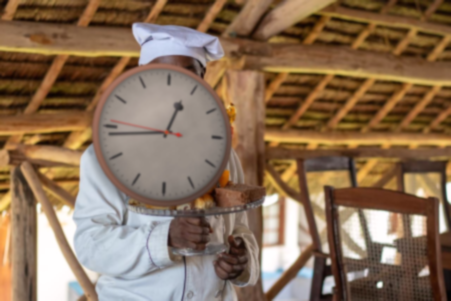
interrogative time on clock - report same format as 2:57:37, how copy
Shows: 12:43:46
